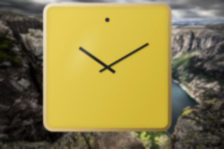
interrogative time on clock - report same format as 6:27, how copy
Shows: 10:10
